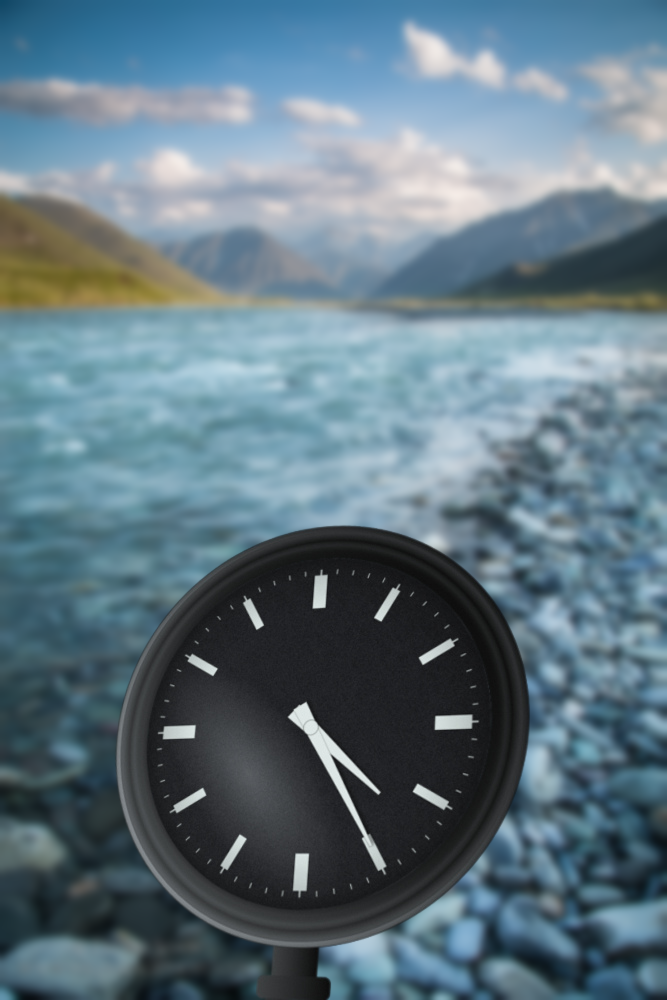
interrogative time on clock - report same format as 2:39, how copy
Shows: 4:25
